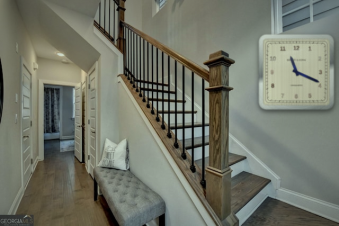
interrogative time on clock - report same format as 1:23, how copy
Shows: 11:19
